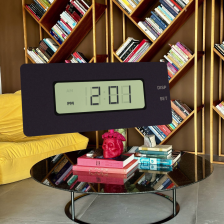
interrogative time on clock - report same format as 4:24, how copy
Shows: 2:01
